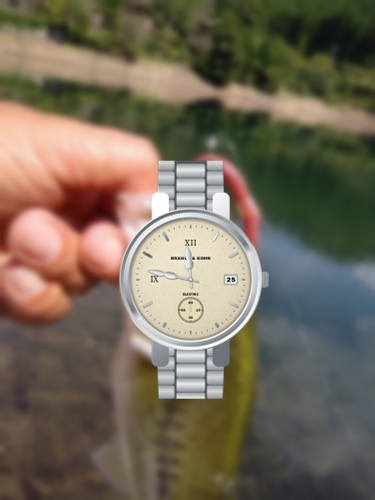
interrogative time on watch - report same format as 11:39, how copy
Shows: 11:47
